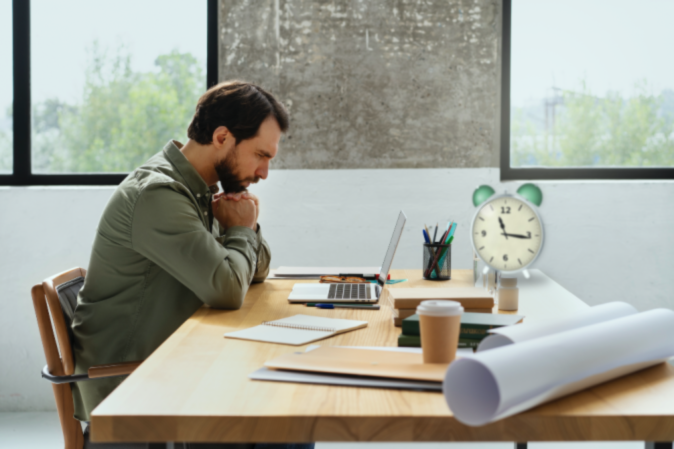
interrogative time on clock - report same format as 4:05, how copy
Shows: 11:16
